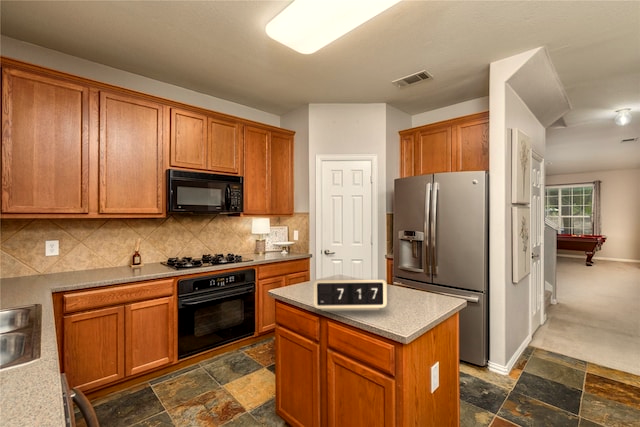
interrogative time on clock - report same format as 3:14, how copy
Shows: 7:17
